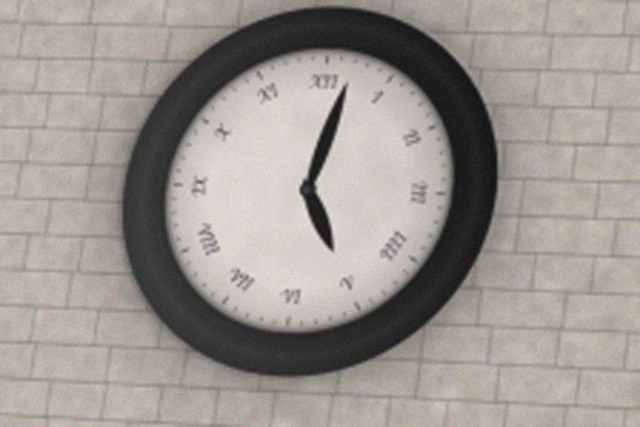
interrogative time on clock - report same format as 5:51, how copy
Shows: 5:02
